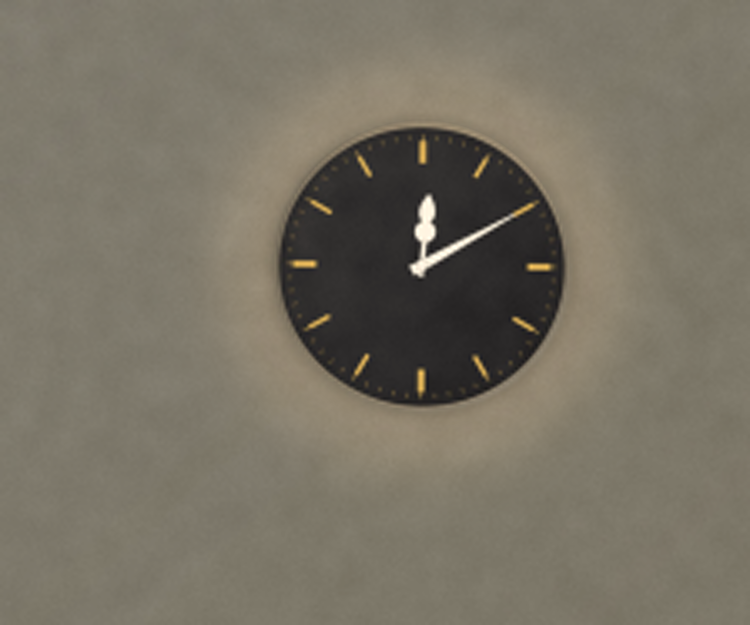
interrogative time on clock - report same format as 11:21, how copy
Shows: 12:10
